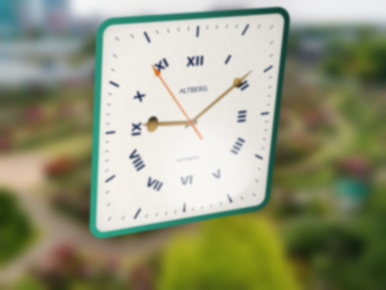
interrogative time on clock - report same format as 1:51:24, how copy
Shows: 9:08:54
